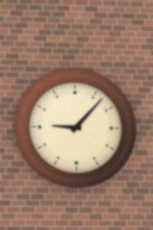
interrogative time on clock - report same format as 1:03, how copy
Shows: 9:07
